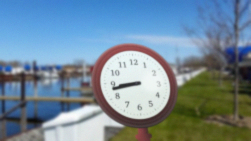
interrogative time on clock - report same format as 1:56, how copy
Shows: 8:43
